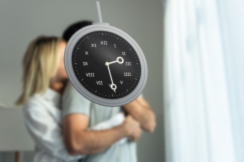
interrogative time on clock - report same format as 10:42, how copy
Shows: 2:29
